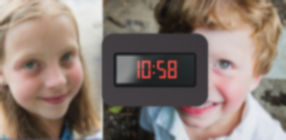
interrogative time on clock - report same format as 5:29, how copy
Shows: 10:58
